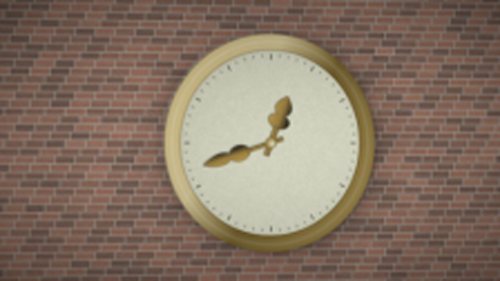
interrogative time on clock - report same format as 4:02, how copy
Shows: 12:42
